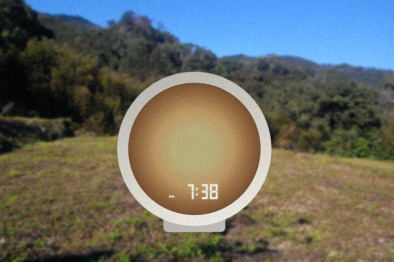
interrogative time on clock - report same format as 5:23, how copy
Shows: 7:38
